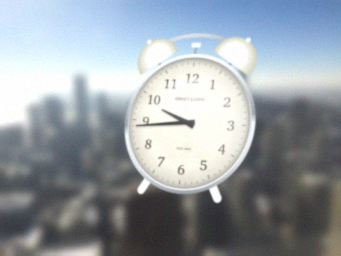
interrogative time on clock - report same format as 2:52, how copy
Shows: 9:44
